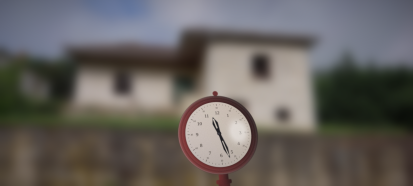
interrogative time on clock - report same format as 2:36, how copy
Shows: 11:27
